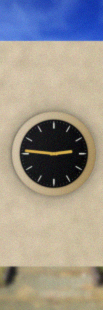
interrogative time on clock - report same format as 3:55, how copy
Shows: 2:46
